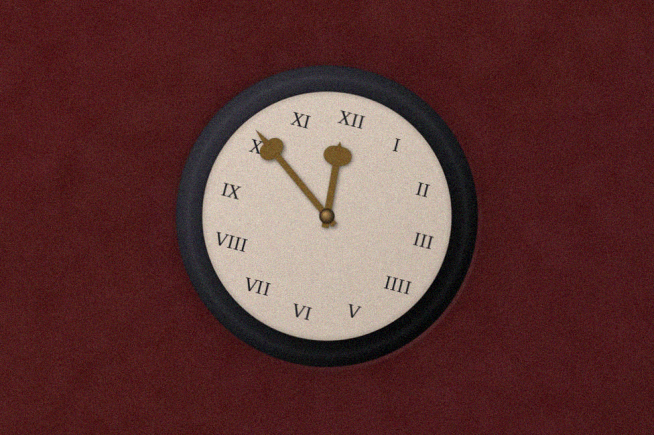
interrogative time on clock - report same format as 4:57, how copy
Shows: 11:51
